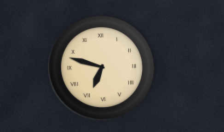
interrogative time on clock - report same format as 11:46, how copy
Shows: 6:48
